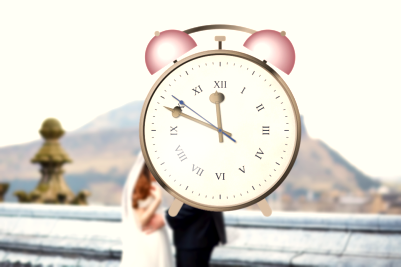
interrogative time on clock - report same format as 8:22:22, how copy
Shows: 11:48:51
